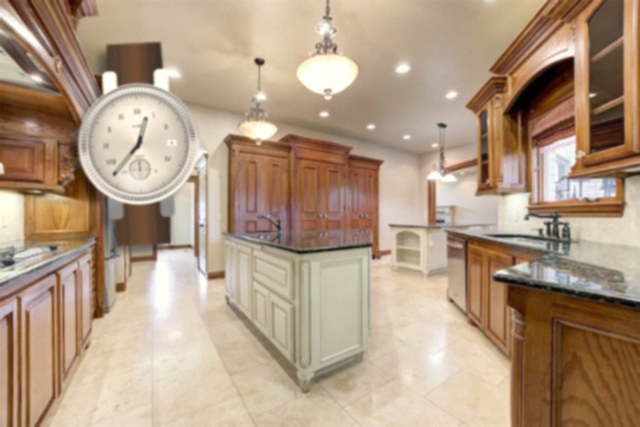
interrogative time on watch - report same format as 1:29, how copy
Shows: 12:37
